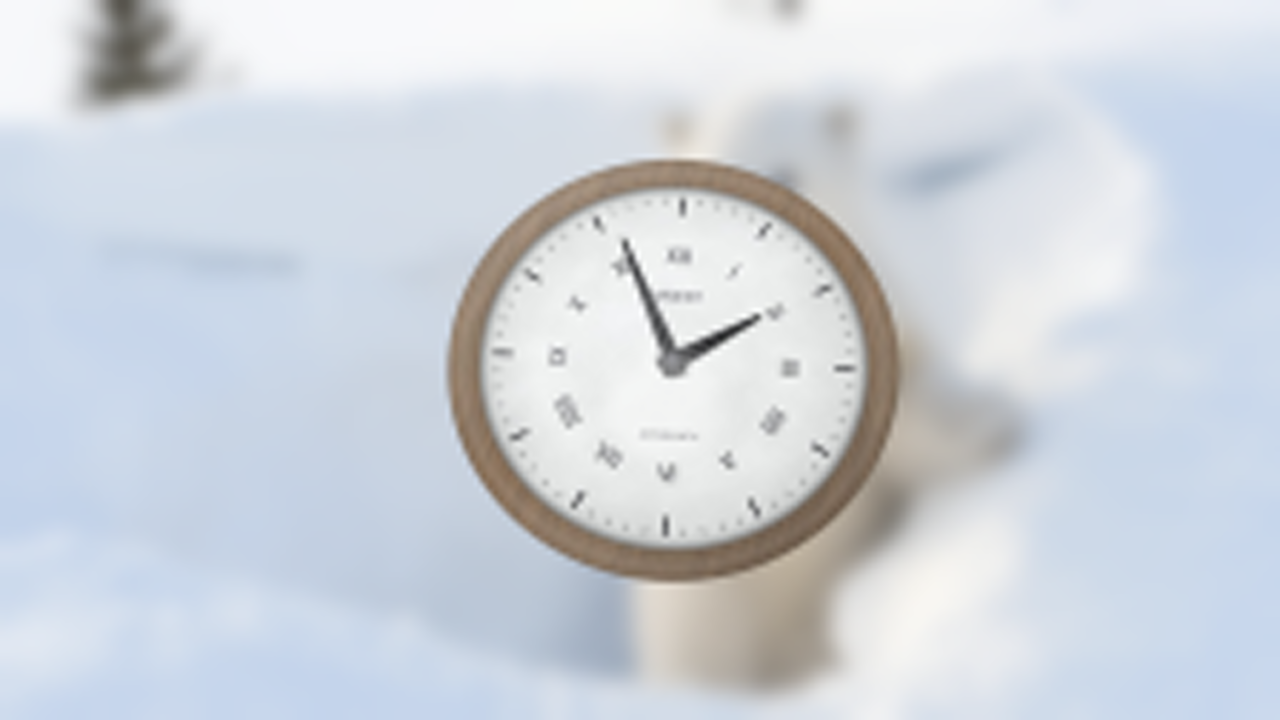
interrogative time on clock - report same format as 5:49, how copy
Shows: 1:56
